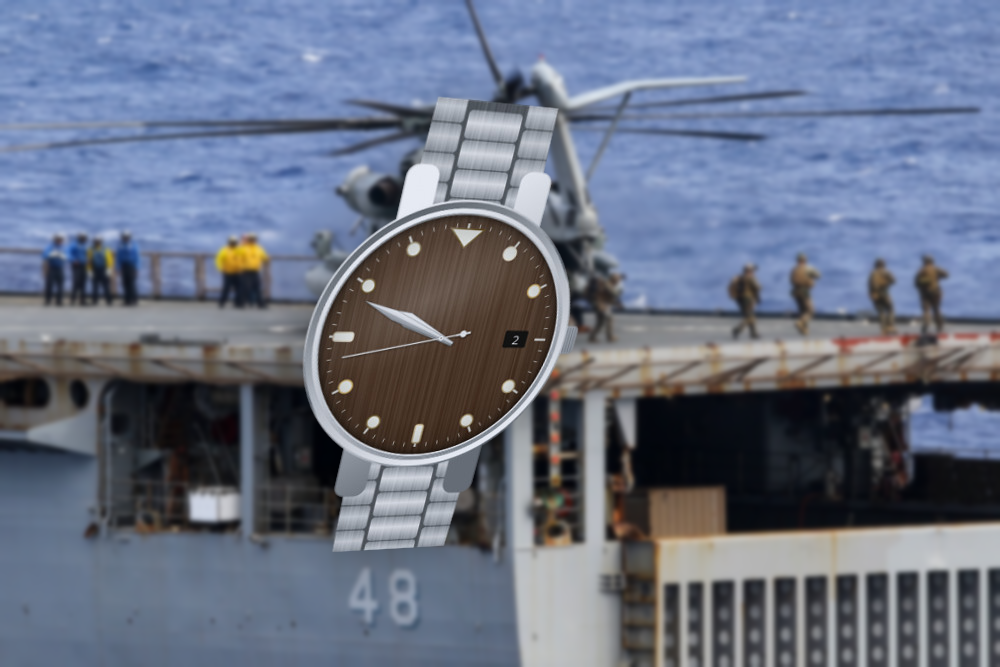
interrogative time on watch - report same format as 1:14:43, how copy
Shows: 9:48:43
